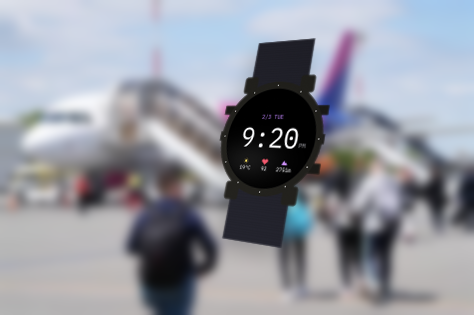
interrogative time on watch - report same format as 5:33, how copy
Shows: 9:20
